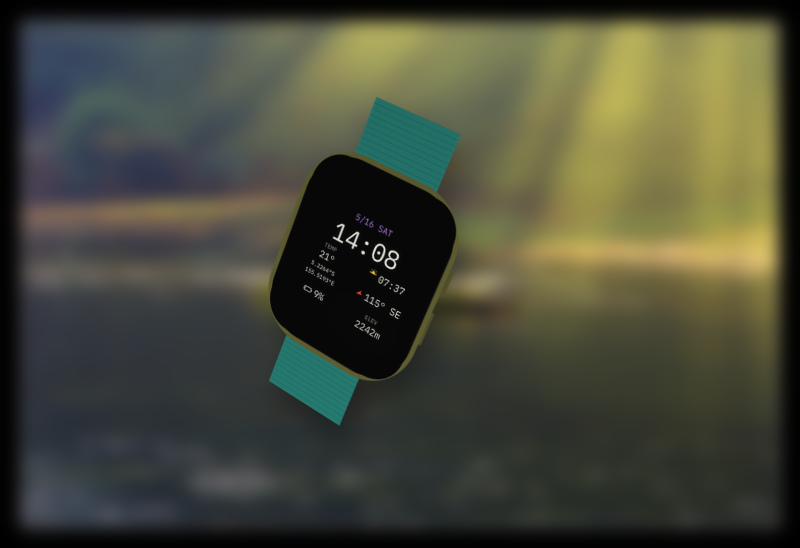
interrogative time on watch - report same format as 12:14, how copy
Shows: 14:08
